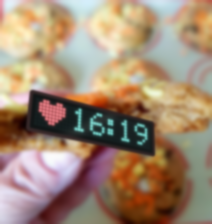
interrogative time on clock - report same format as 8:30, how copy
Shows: 16:19
